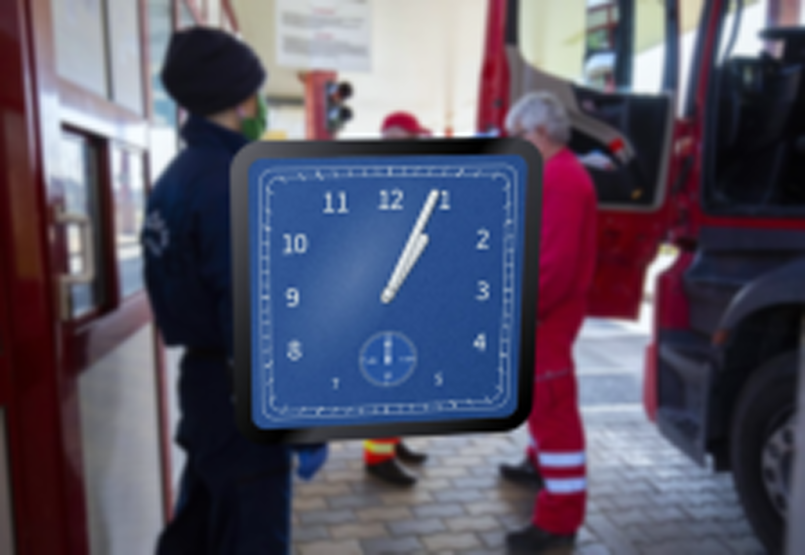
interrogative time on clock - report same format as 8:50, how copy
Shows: 1:04
